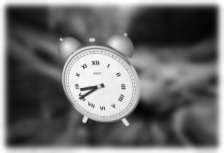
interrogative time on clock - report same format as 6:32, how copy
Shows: 8:40
